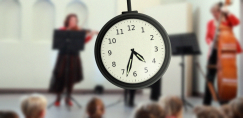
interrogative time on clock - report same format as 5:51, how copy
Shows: 4:33
